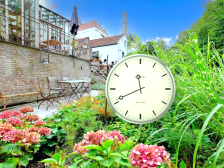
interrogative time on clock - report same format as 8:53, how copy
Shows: 11:41
